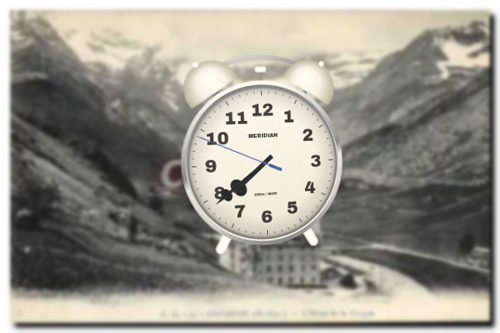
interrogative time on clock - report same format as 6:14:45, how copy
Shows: 7:38:49
